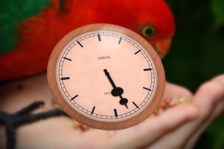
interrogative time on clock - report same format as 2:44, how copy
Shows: 5:27
